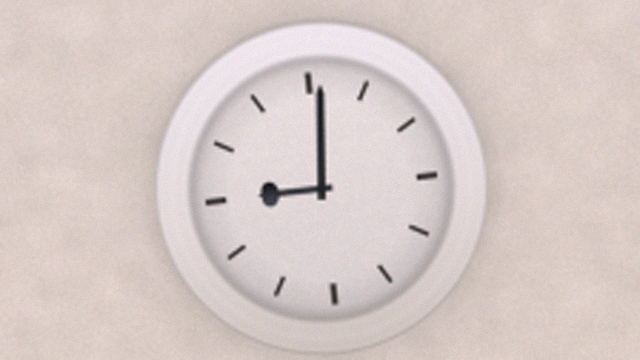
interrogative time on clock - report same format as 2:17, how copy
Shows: 9:01
